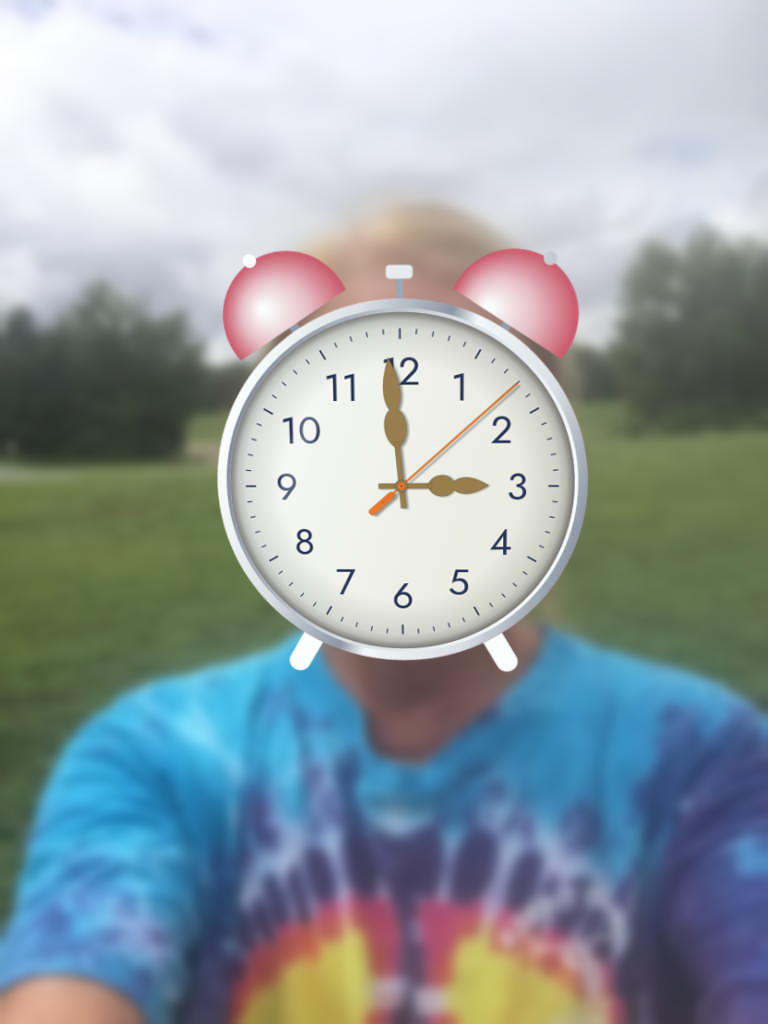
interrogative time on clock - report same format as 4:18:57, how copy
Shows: 2:59:08
